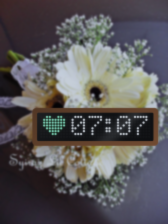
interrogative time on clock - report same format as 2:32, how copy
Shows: 7:07
